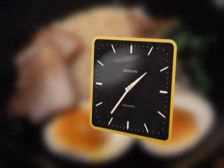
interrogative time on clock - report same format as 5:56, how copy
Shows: 1:36
